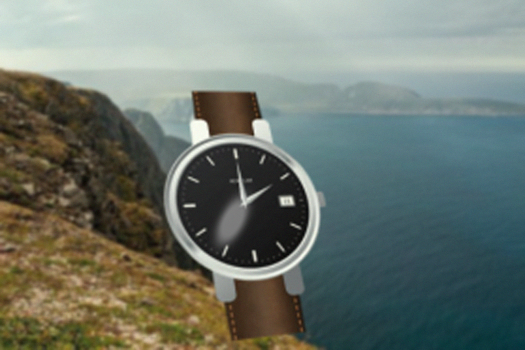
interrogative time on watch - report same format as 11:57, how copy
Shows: 2:00
